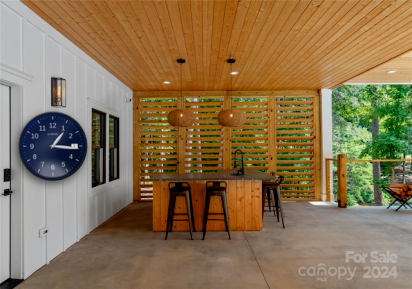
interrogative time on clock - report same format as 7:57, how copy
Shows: 1:16
